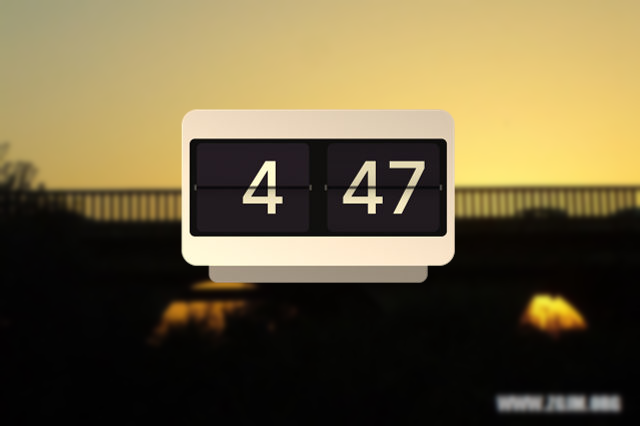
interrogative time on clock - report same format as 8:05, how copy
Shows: 4:47
